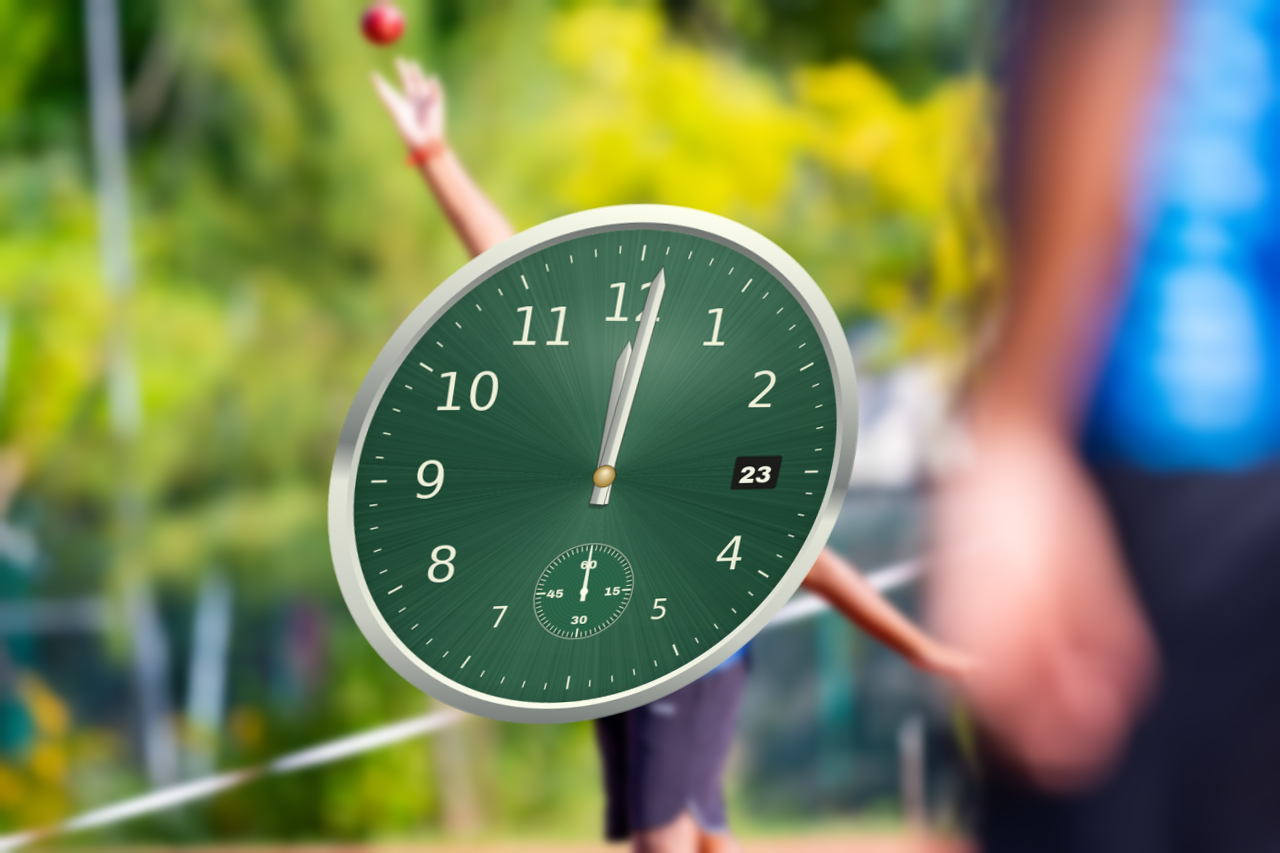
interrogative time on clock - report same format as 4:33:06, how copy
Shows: 12:01:00
